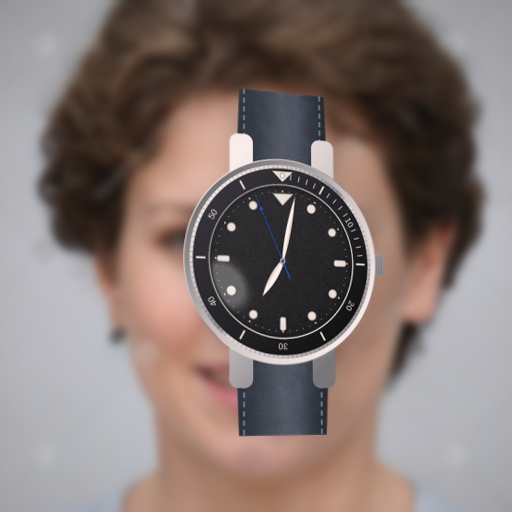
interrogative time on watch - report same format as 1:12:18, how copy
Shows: 7:01:56
